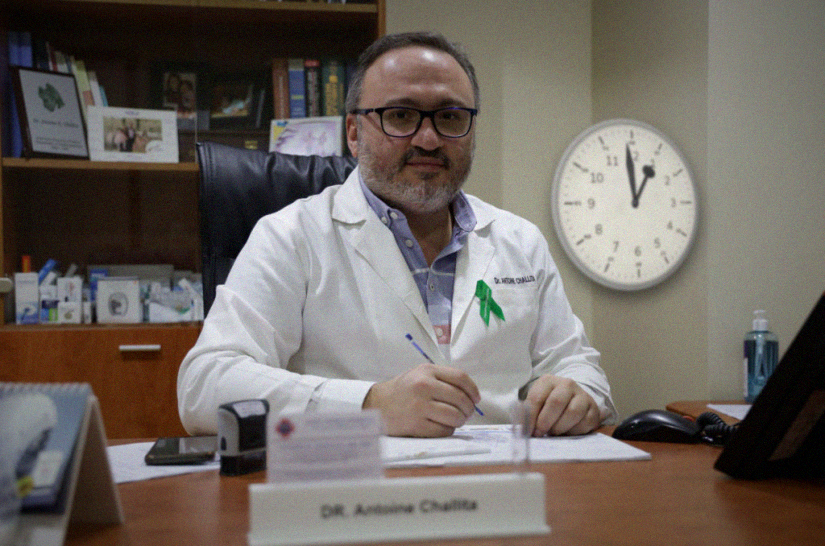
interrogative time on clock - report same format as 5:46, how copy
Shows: 12:59
